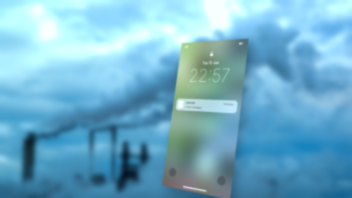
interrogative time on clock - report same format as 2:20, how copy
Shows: 22:57
